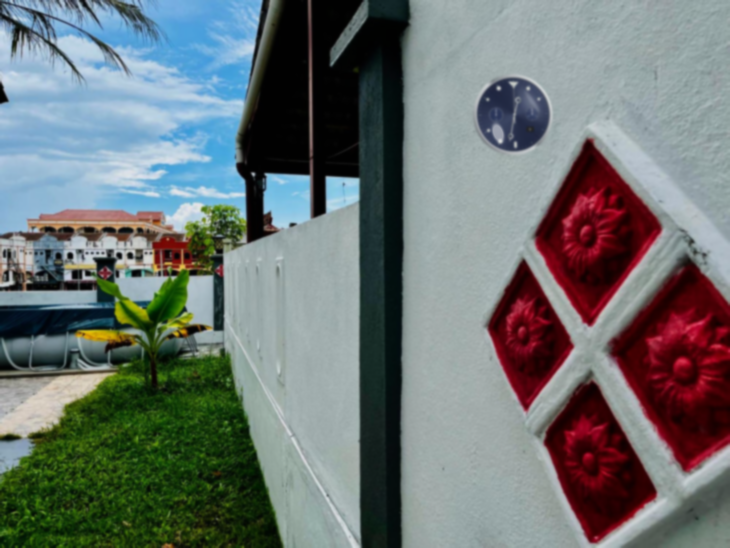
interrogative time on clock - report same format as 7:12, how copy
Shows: 12:32
